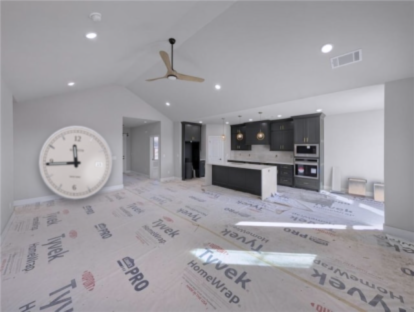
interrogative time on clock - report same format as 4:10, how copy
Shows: 11:44
